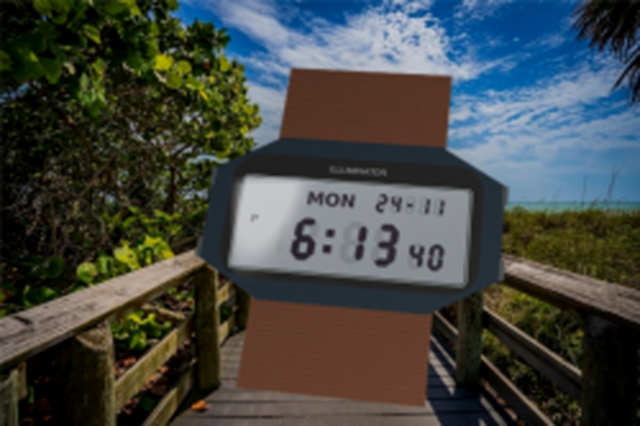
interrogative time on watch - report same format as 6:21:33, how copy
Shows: 6:13:40
